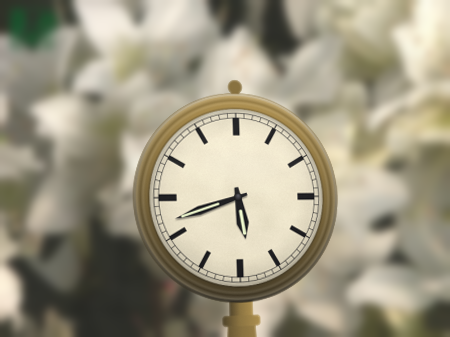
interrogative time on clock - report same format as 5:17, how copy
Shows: 5:42
